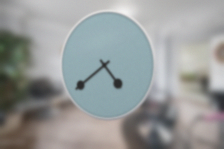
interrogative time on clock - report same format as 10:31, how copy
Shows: 4:39
